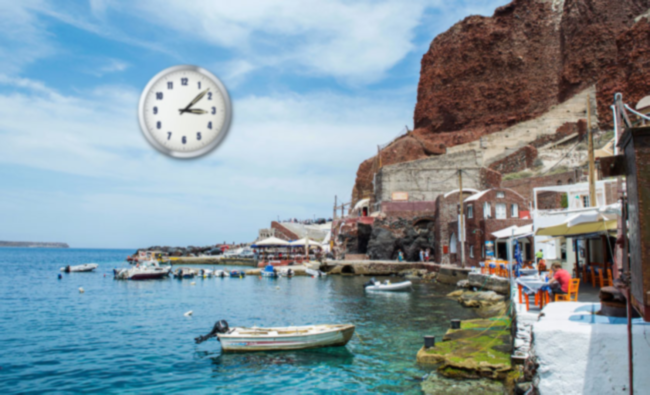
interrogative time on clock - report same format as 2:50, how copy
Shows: 3:08
